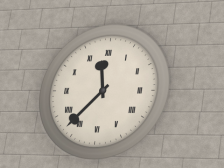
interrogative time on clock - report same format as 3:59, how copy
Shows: 11:37
